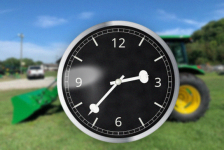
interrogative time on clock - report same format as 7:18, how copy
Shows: 2:37
